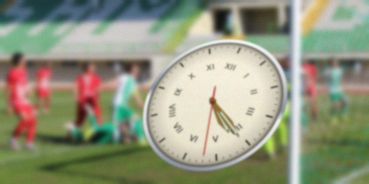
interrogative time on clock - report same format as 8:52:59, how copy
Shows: 4:20:27
